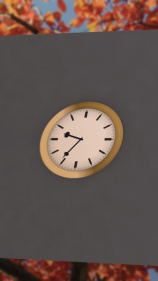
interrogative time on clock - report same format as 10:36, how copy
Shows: 9:36
